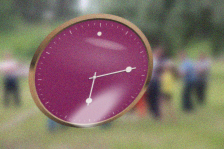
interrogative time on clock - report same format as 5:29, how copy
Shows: 6:13
